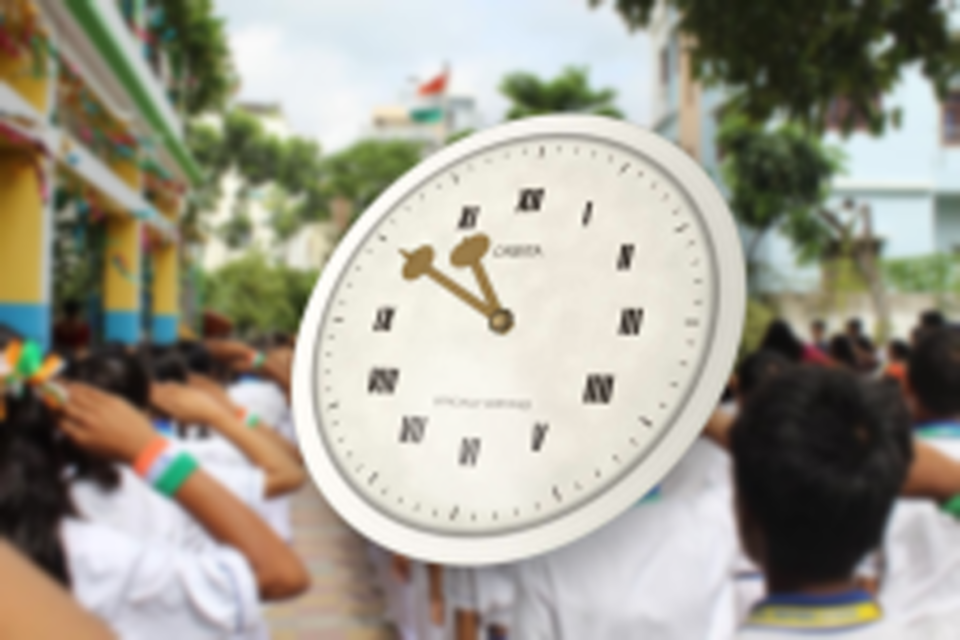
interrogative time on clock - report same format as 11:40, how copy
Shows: 10:50
